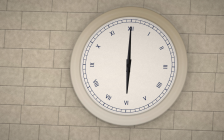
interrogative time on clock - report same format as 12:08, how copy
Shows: 6:00
